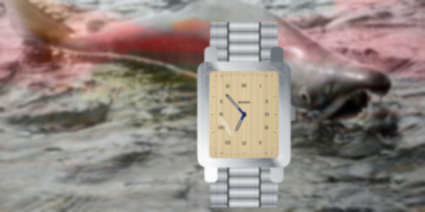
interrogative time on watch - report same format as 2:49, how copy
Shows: 6:53
